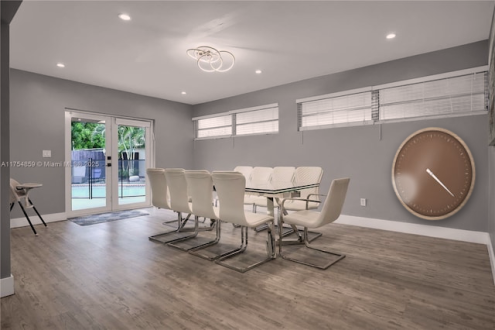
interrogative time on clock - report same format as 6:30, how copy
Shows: 4:22
